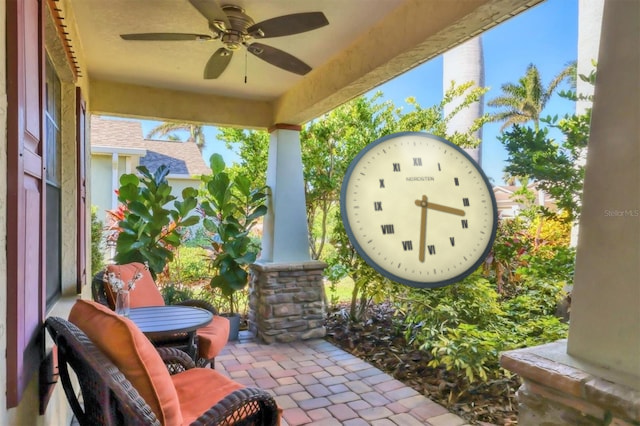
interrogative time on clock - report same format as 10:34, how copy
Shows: 3:32
